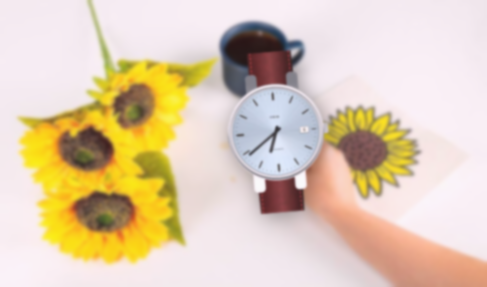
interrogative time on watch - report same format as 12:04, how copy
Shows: 6:39
